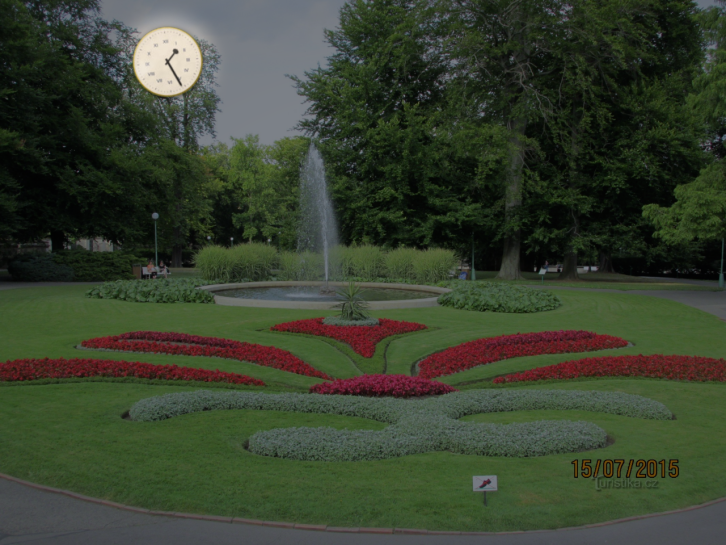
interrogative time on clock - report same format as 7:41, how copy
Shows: 1:26
